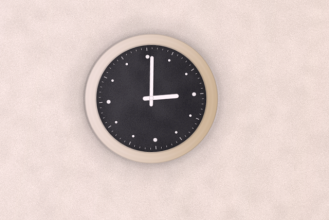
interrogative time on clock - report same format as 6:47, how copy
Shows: 3:01
